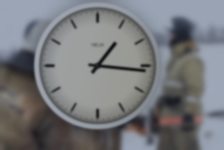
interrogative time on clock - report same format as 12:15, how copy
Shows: 1:16
